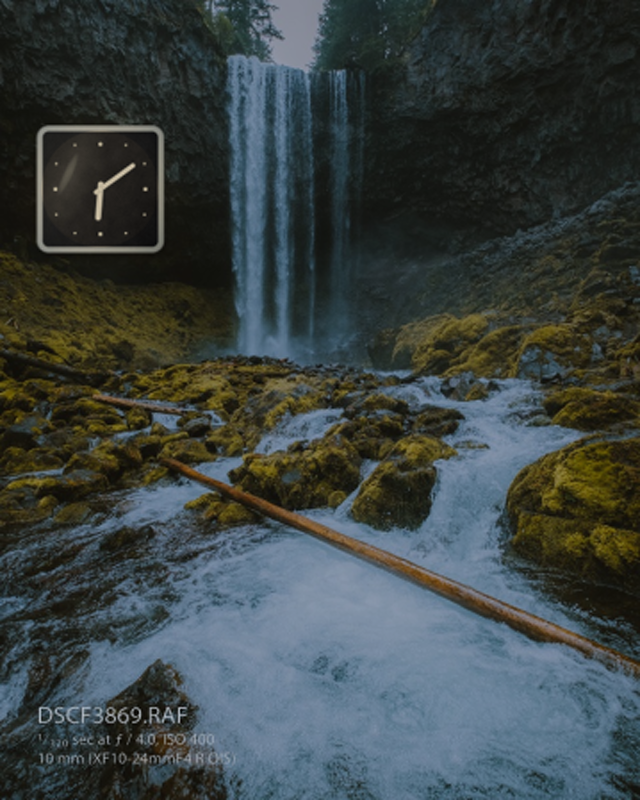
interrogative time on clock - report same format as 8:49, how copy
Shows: 6:09
